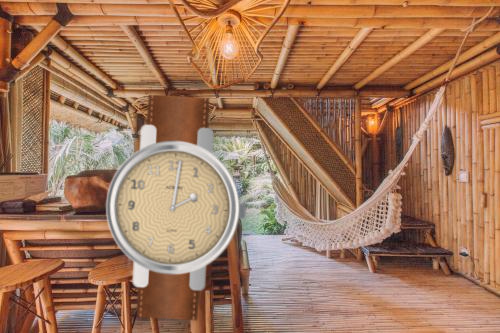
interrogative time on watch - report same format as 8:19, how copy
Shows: 2:01
